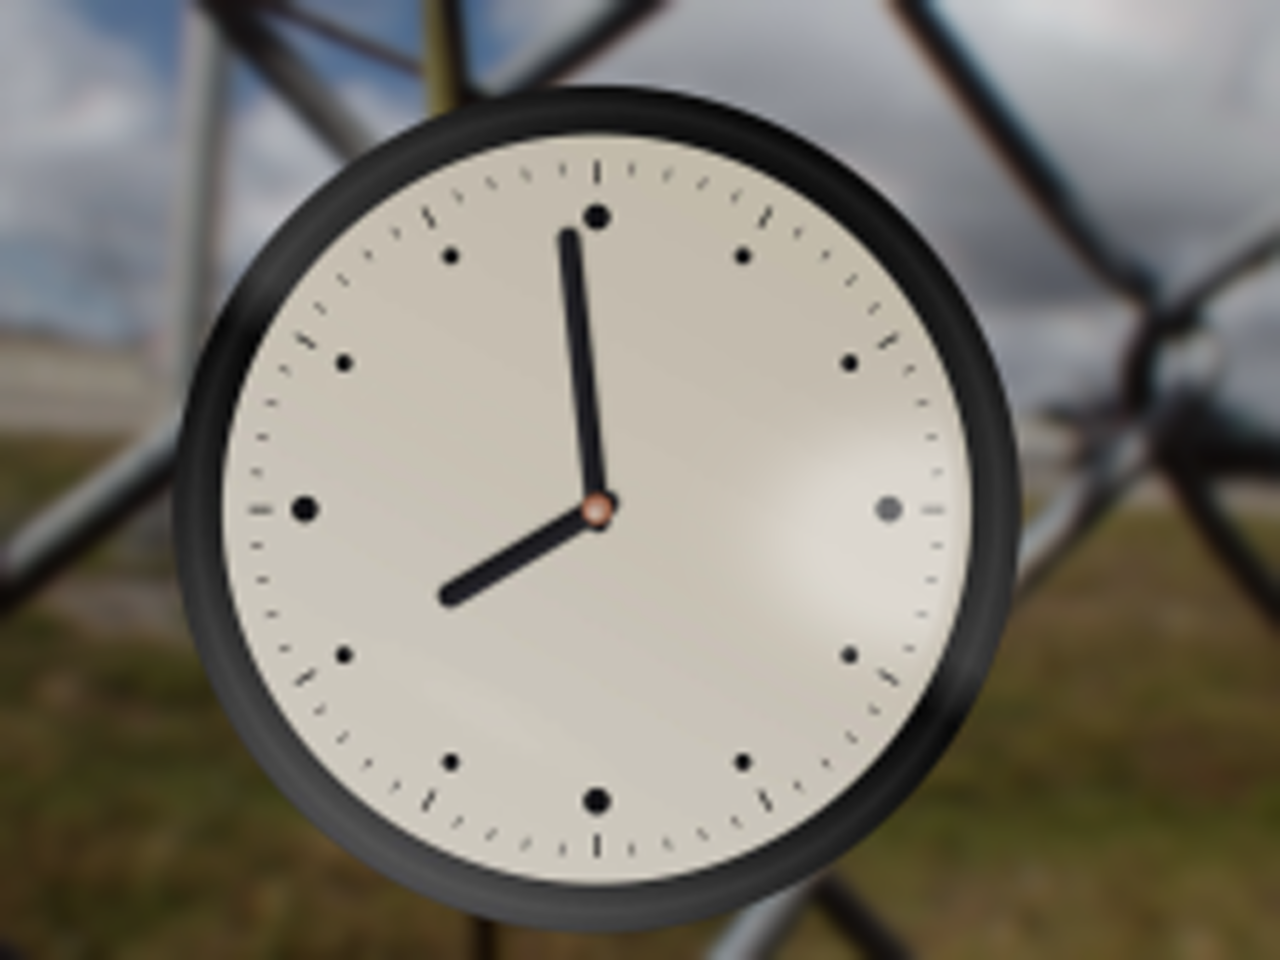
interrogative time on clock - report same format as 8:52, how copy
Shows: 7:59
